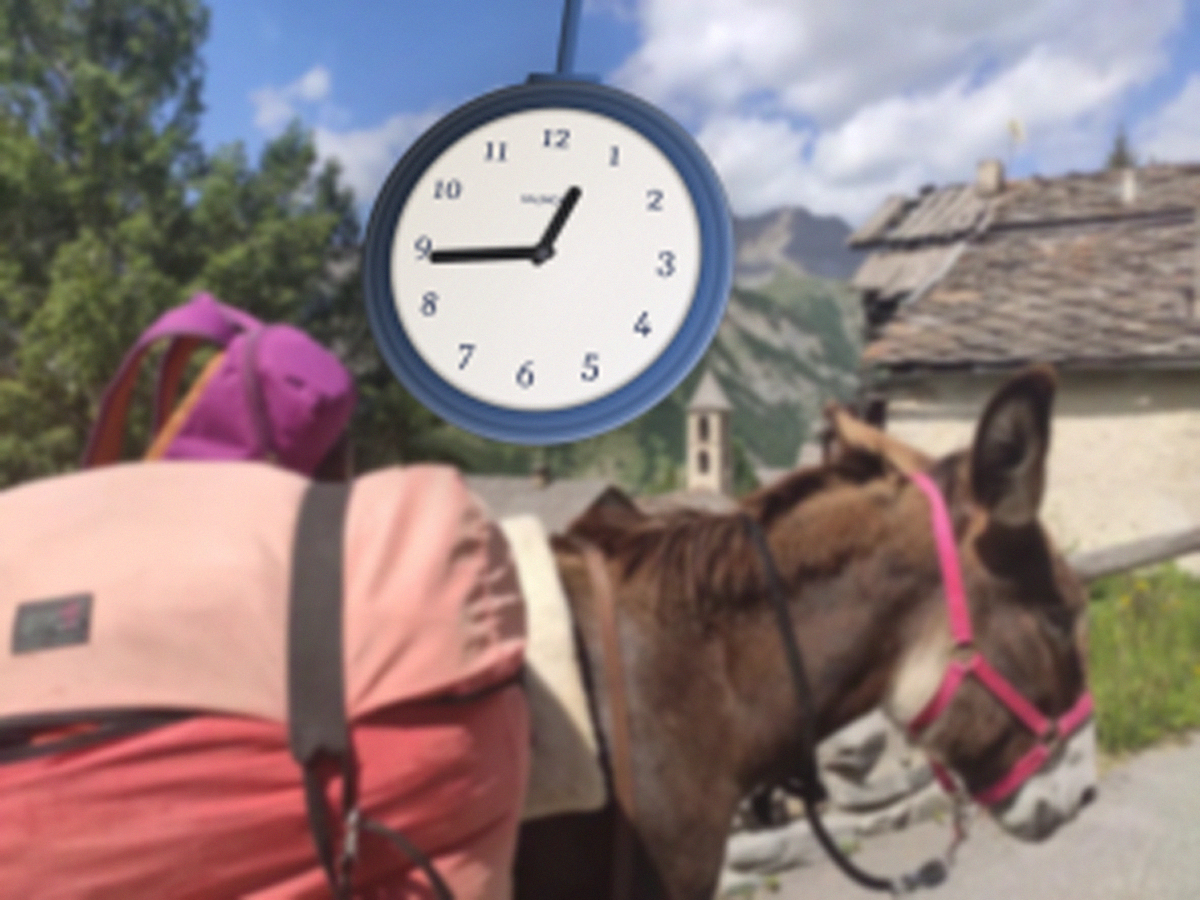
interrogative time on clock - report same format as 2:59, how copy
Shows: 12:44
